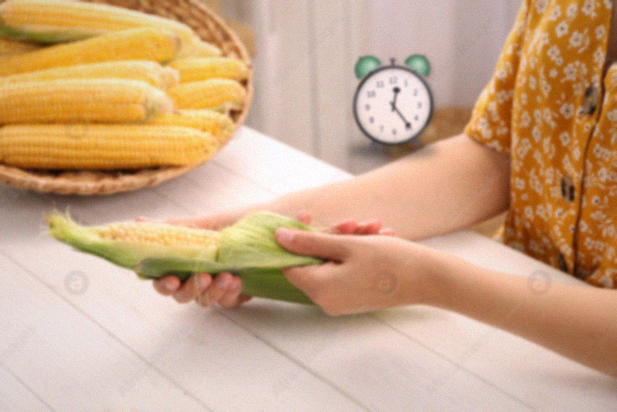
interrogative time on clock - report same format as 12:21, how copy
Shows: 12:24
